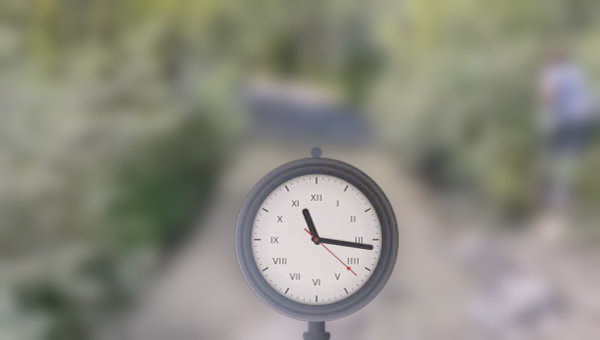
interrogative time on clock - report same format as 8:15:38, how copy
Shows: 11:16:22
